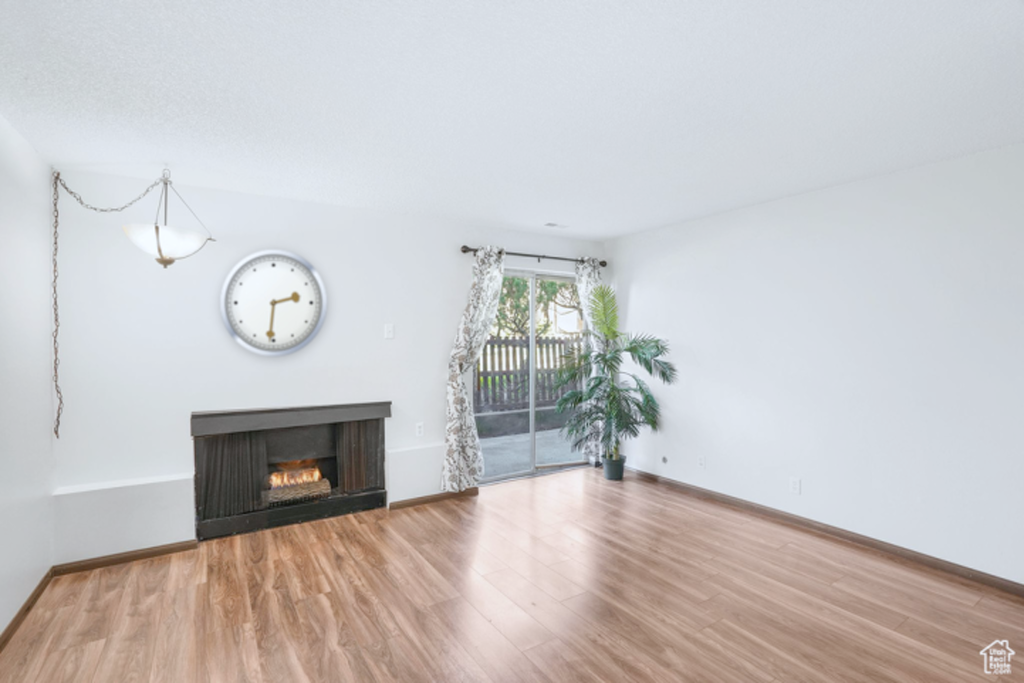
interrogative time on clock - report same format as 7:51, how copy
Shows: 2:31
